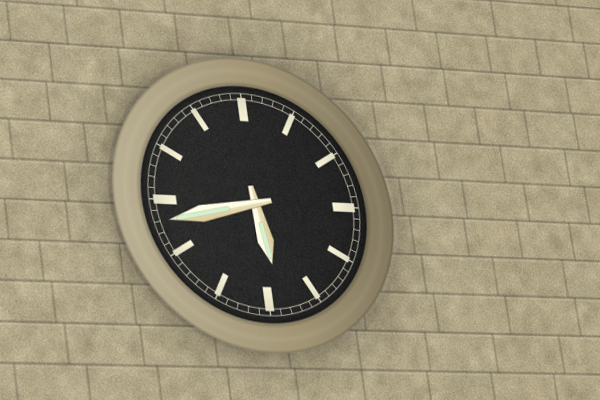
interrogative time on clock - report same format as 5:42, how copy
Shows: 5:43
